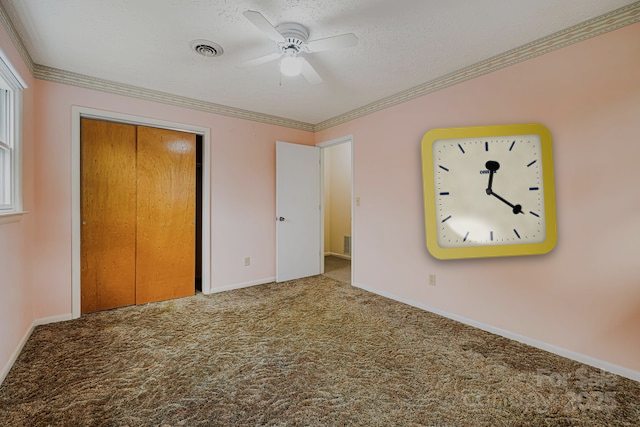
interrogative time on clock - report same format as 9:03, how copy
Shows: 12:21
